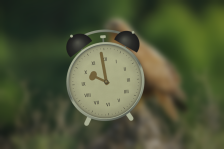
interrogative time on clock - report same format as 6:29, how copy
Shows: 9:59
